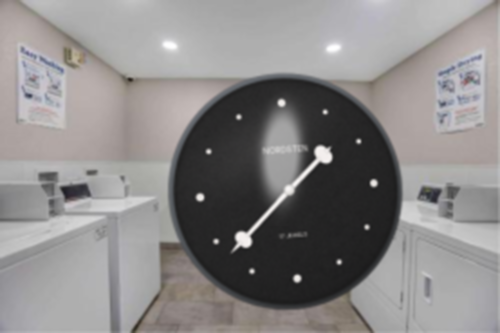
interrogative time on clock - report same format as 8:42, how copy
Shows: 1:38
